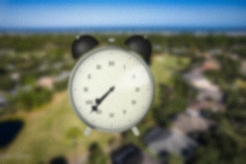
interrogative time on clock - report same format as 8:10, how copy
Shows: 7:37
